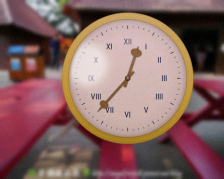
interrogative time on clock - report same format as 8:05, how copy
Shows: 12:37
